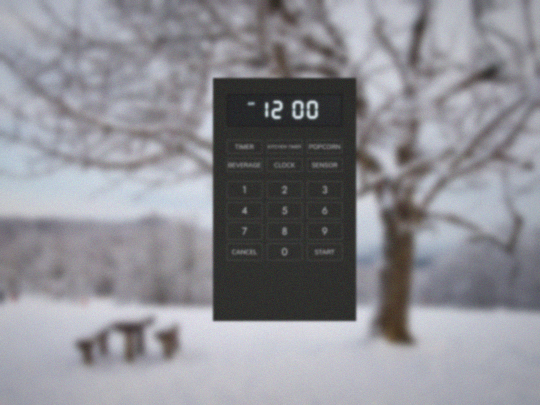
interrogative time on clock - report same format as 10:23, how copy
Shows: 12:00
